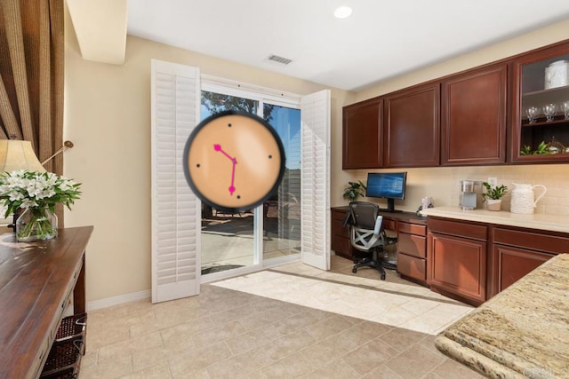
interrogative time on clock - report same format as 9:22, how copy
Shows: 10:32
